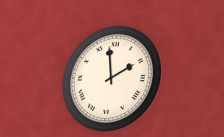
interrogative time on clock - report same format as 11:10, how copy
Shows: 1:58
